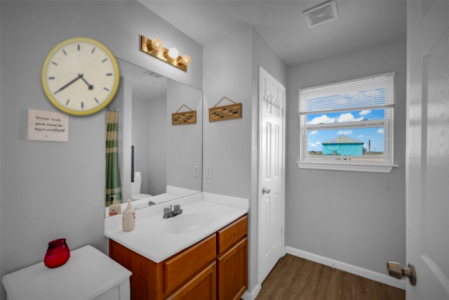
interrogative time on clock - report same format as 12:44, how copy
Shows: 4:40
